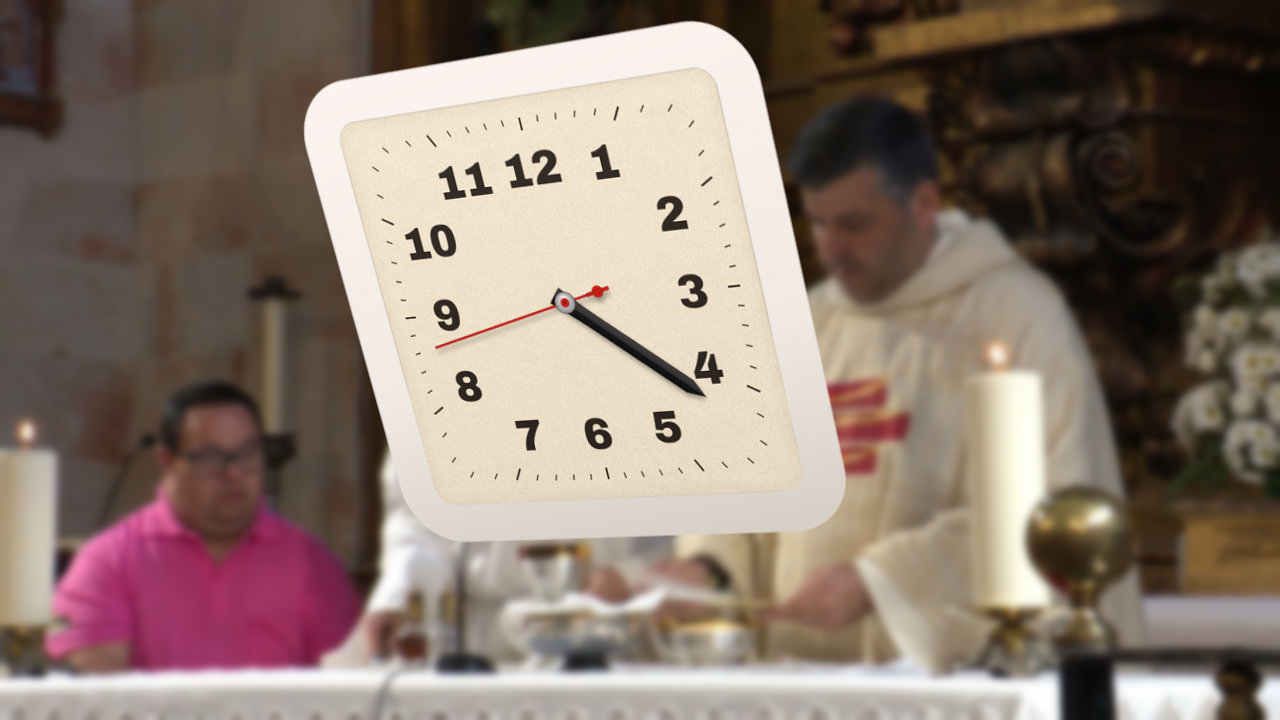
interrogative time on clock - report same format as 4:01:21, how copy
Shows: 4:21:43
